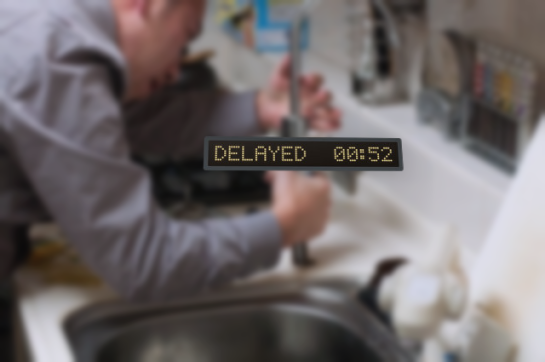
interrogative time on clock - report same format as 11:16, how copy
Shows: 0:52
